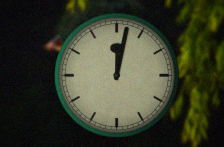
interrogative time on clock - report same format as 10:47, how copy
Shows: 12:02
